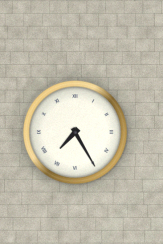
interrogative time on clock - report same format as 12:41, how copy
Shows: 7:25
